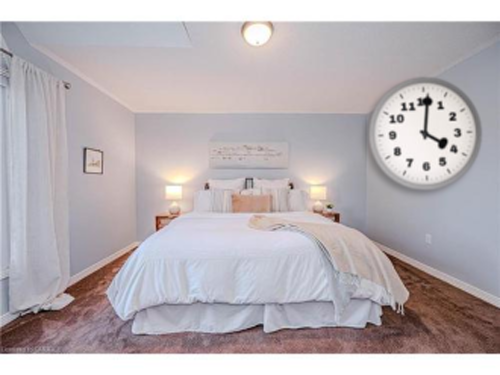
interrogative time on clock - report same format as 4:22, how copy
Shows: 4:01
